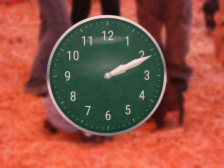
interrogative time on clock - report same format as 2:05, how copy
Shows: 2:11
